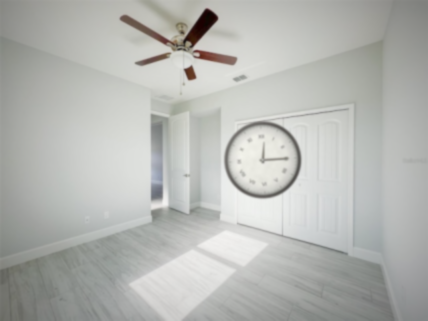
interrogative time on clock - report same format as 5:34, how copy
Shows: 12:15
